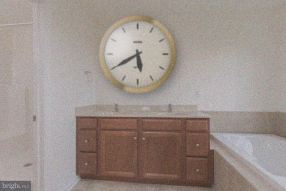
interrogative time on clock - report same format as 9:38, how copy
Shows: 5:40
